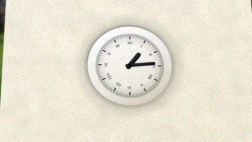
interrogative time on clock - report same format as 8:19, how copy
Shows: 1:14
